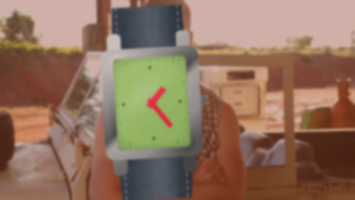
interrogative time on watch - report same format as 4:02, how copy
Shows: 1:24
